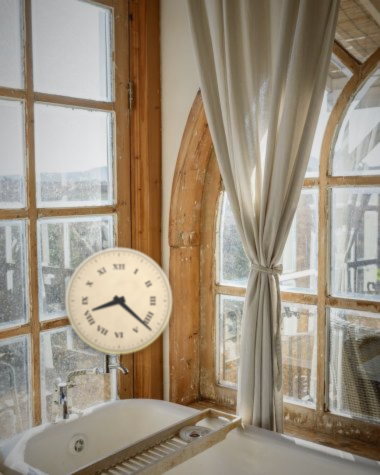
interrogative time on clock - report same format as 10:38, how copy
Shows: 8:22
